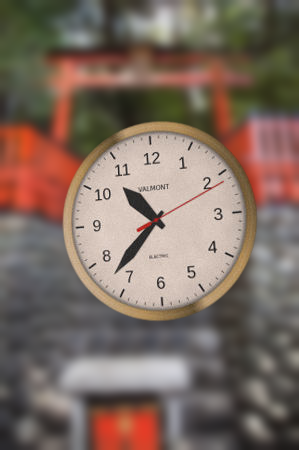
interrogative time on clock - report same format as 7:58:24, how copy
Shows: 10:37:11
